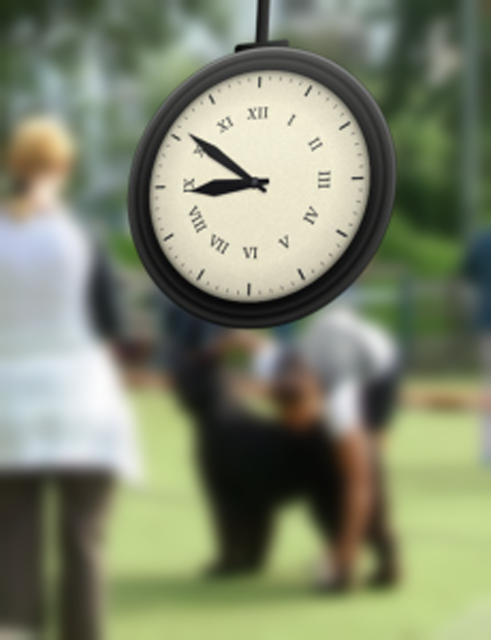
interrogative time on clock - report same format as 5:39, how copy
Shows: 8:51
